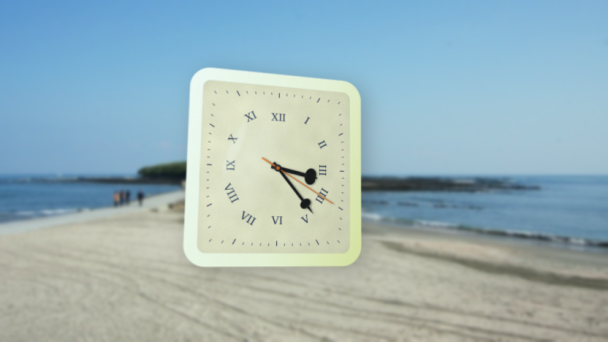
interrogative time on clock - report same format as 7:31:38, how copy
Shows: 3:23:20
